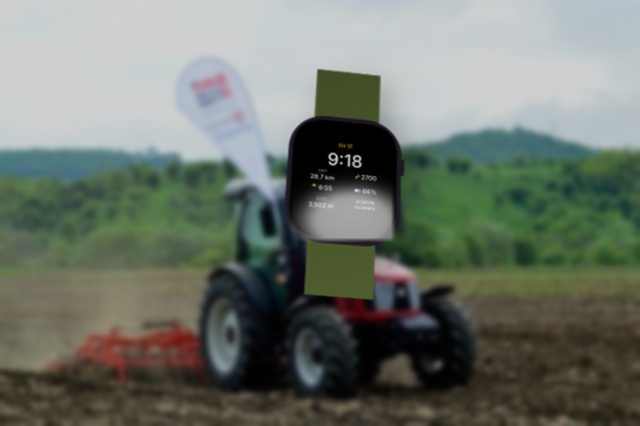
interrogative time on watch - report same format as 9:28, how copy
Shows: 9:18
